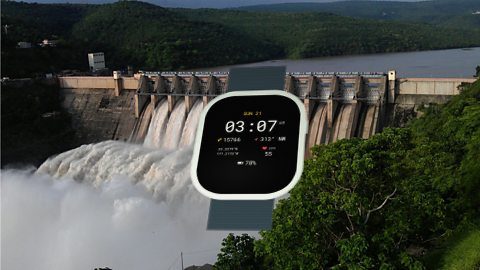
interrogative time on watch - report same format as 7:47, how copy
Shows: 3:07
